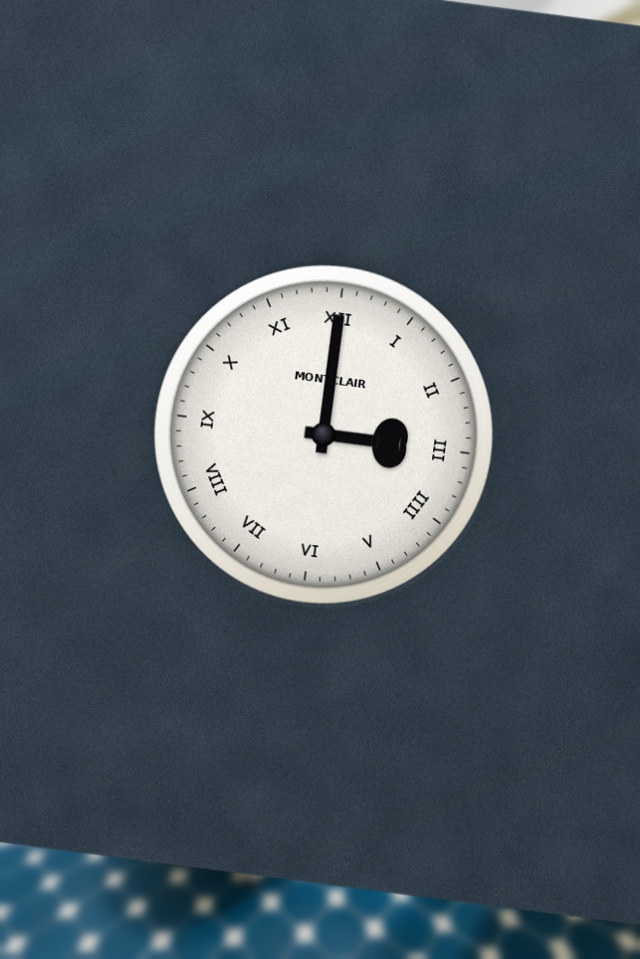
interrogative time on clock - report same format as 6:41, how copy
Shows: 3:00
